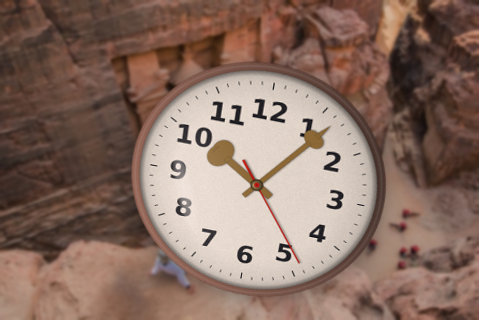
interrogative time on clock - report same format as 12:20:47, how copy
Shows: 10:06:24
